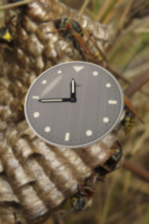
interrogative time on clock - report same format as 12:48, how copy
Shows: 11:44
